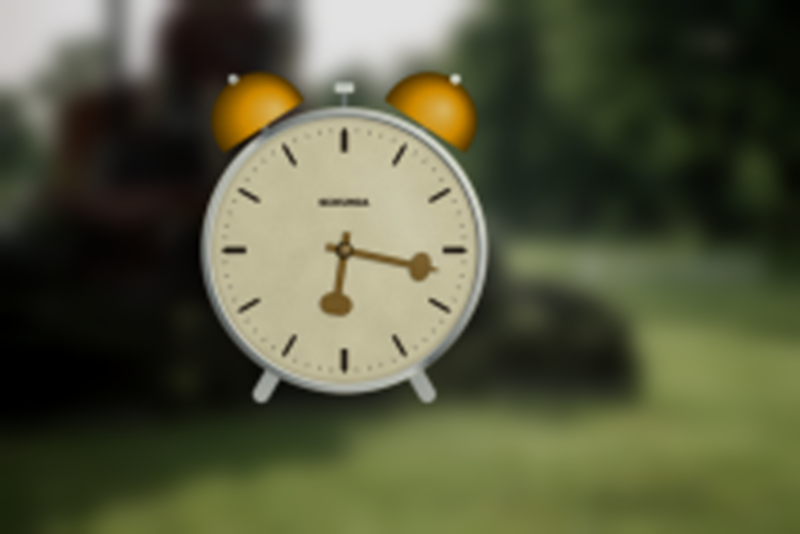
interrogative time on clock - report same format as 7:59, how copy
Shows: 6:17
